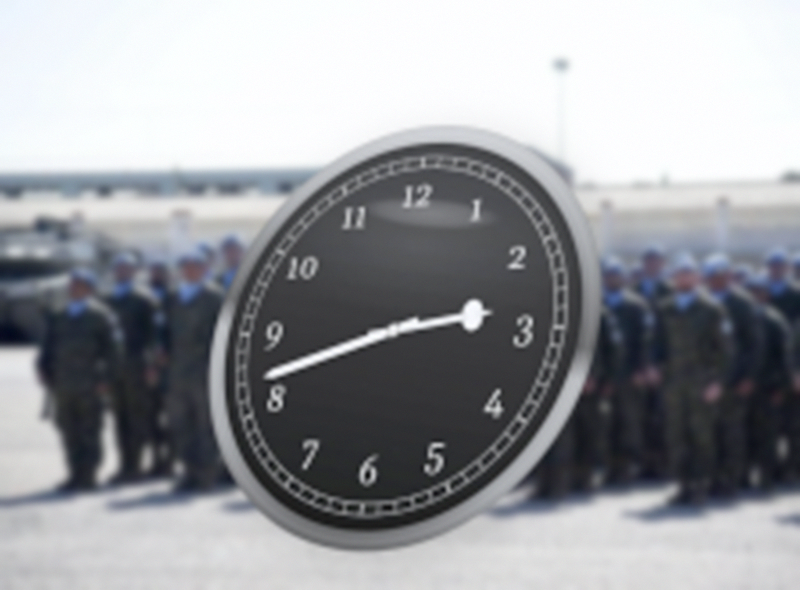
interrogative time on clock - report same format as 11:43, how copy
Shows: 2:42
